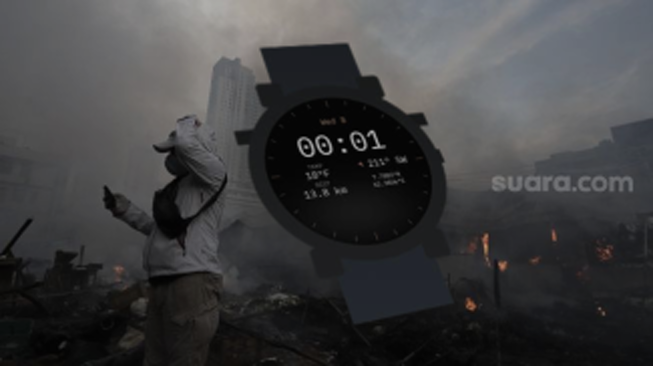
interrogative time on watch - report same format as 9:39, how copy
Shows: 0:01
